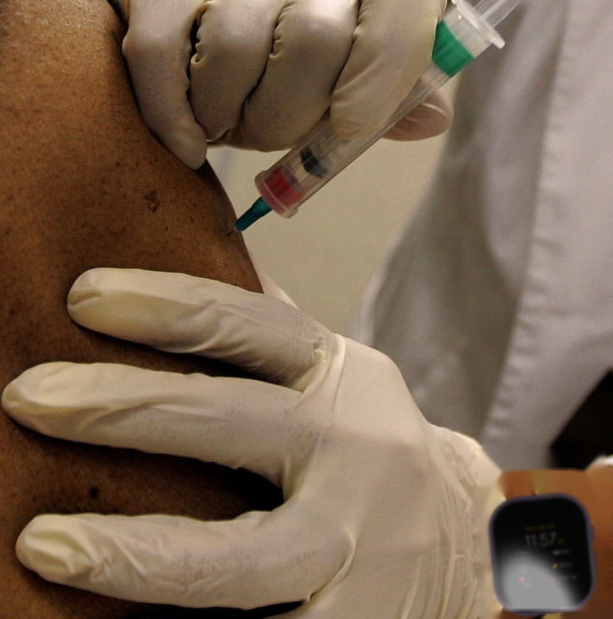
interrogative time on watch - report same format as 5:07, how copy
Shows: 11:57
